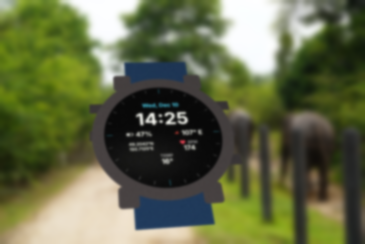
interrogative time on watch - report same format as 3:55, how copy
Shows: 14:25
